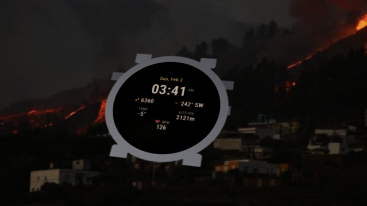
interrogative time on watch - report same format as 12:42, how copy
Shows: 3:41
